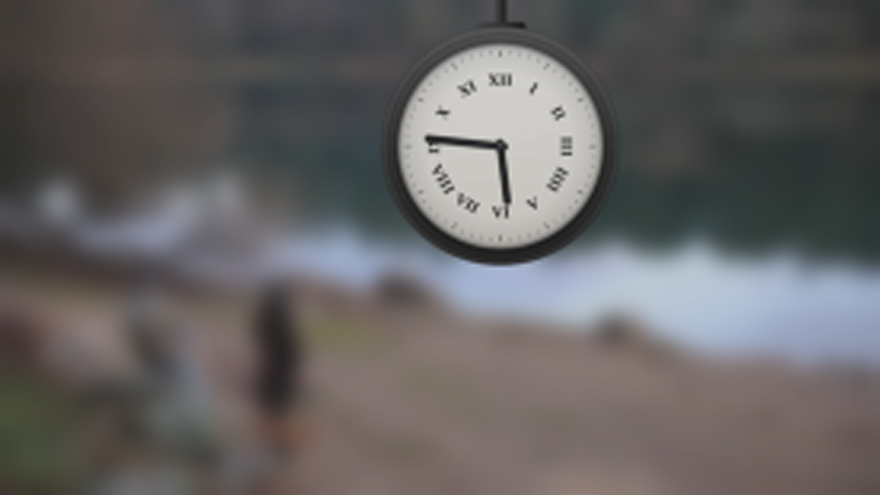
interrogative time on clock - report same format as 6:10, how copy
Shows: 5:46
